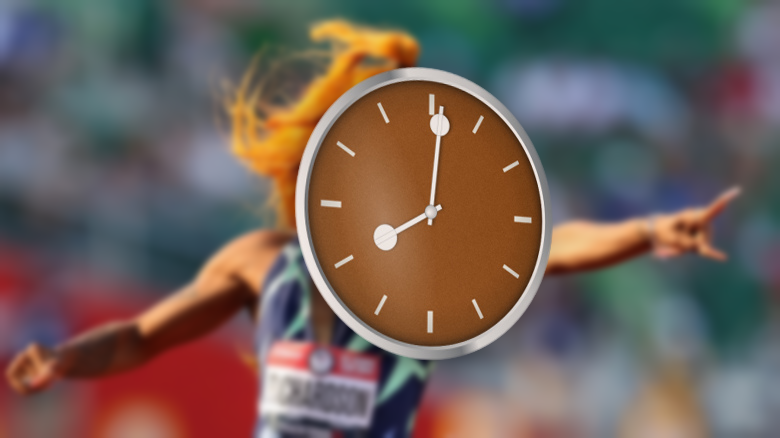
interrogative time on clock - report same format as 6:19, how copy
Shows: 8:01
